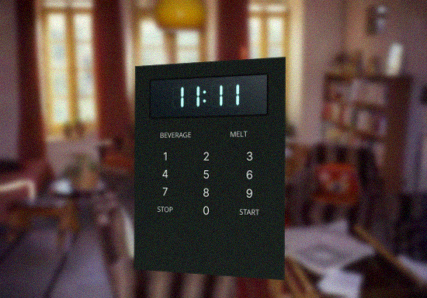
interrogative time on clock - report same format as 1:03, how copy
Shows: 11:11
